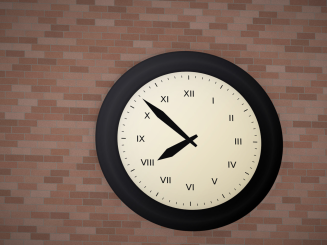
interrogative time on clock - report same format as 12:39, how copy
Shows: 7:52
